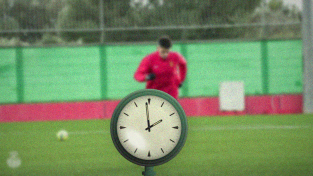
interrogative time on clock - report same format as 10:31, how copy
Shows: 1:59
